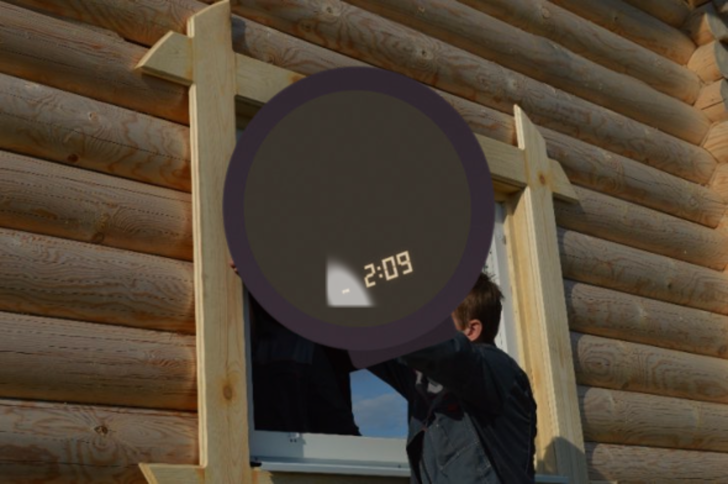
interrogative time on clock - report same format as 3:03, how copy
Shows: 2:09
